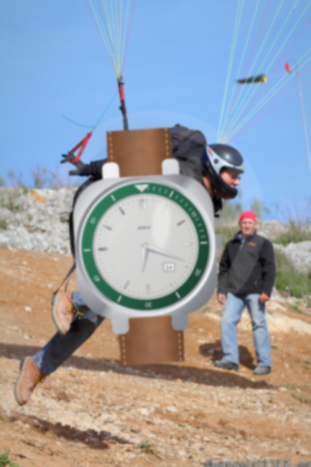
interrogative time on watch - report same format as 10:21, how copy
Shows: 6:19
